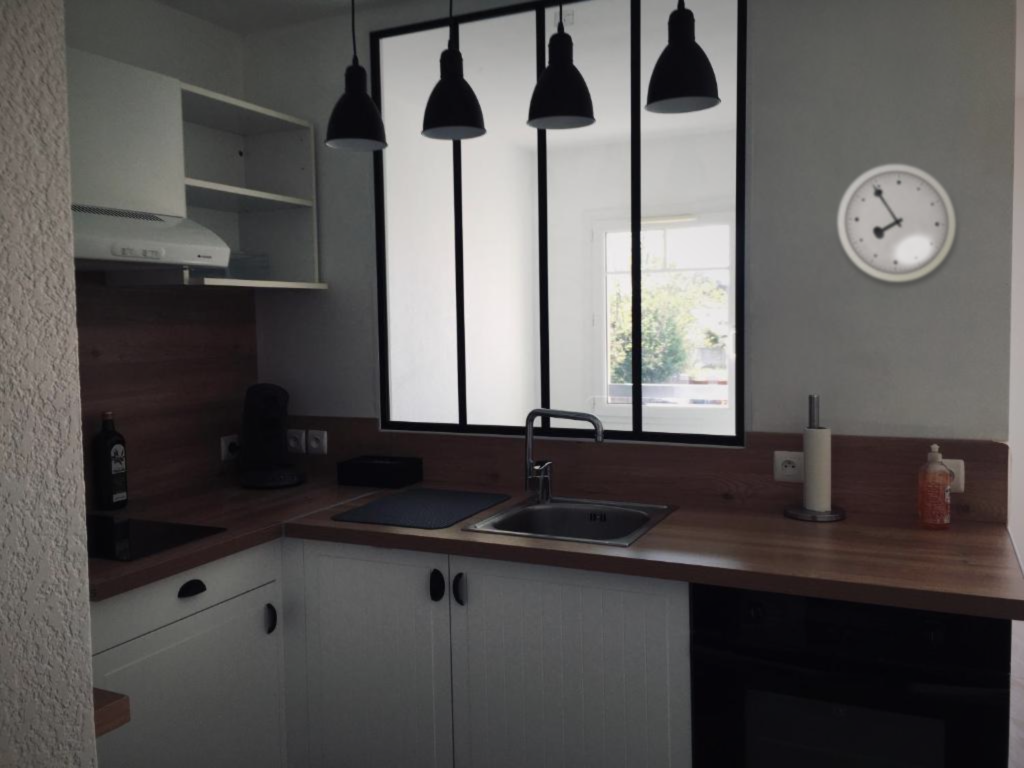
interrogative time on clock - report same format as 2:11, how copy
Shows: 7:54
